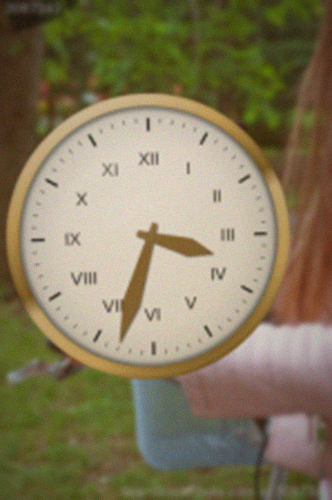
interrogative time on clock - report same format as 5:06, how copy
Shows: 3:33
